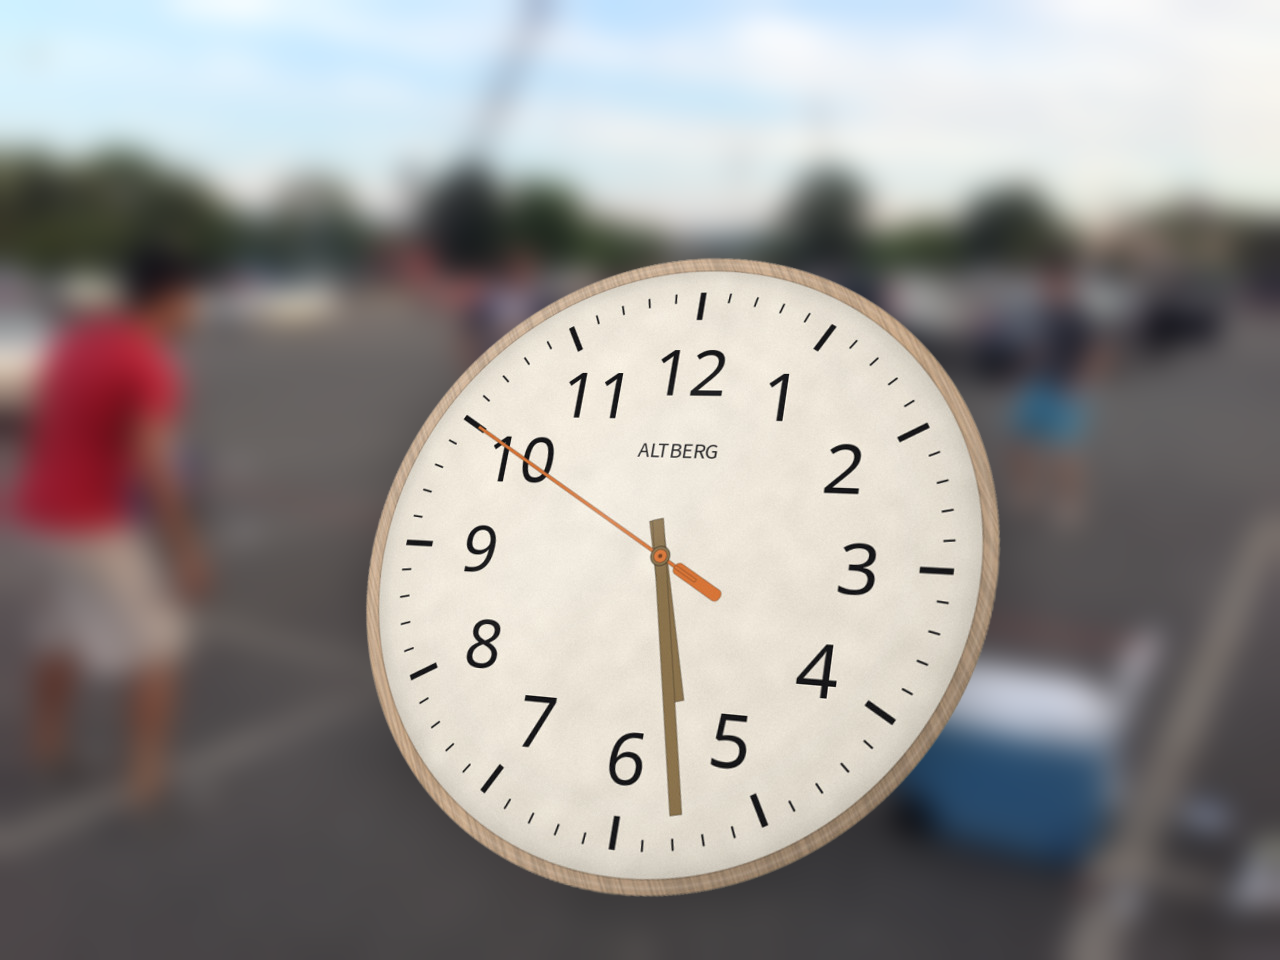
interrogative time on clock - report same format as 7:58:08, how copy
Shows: 5:27:50
